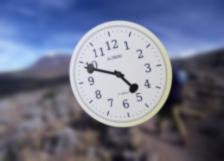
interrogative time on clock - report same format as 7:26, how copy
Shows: 4:49
